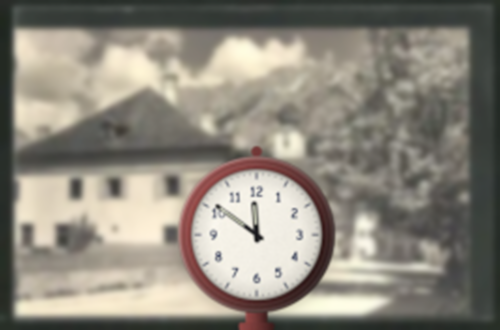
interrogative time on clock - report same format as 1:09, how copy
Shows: 11:51
